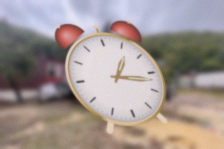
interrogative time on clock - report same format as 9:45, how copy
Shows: 1:17
